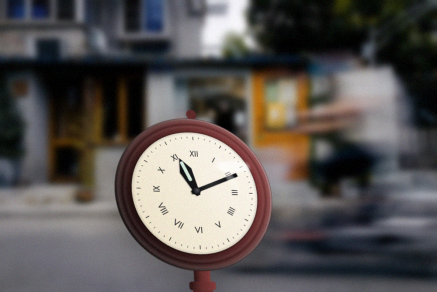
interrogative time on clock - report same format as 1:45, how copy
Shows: 11:11
